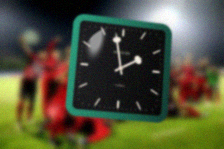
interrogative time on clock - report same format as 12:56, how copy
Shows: 1:58
